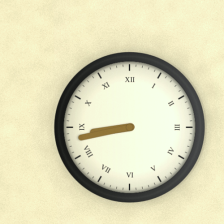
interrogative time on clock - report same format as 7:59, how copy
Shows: 8:43
